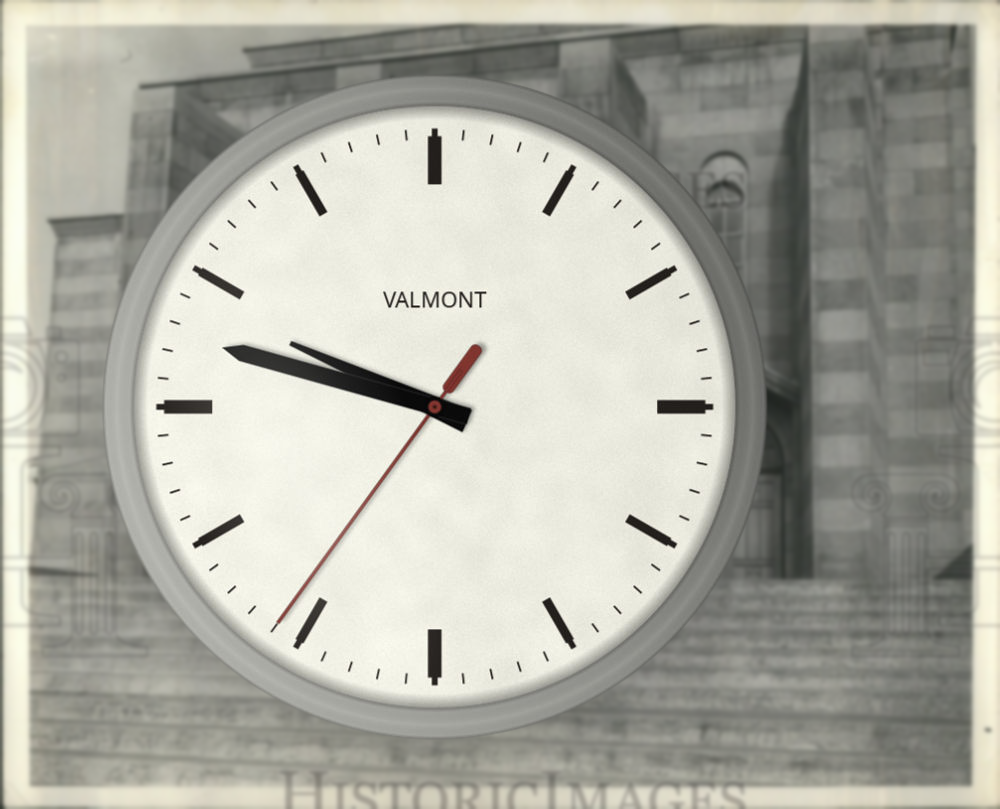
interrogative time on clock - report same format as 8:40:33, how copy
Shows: 9:47:36
